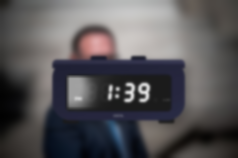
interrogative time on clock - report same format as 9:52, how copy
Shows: 1:39
